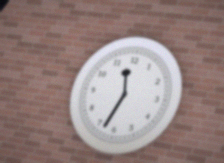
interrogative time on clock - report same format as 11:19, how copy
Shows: 11:33
